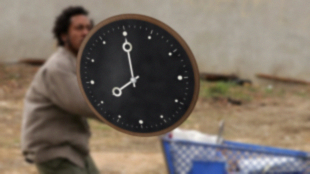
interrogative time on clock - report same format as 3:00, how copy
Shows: 8:00
